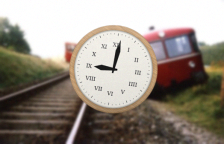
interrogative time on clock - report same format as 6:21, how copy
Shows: 9:01
